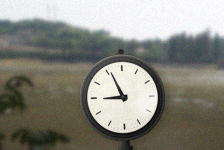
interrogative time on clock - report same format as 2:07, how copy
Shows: 8:56
